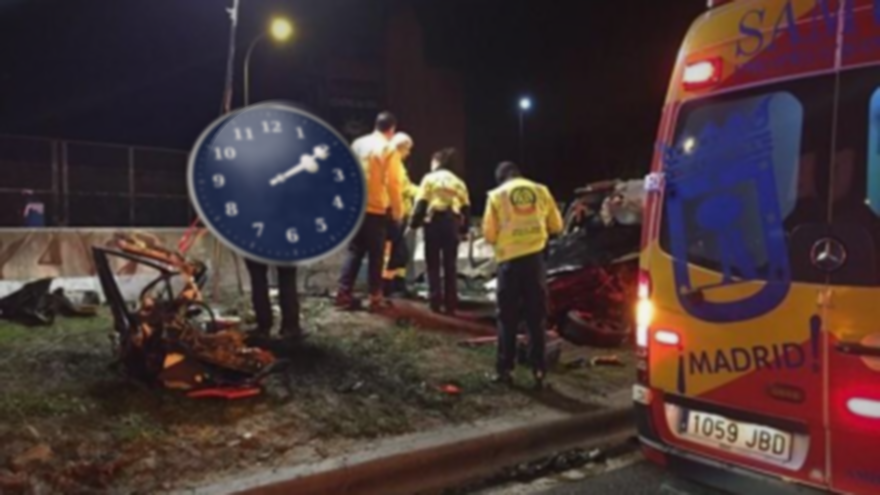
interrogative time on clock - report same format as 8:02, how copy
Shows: 2:10
